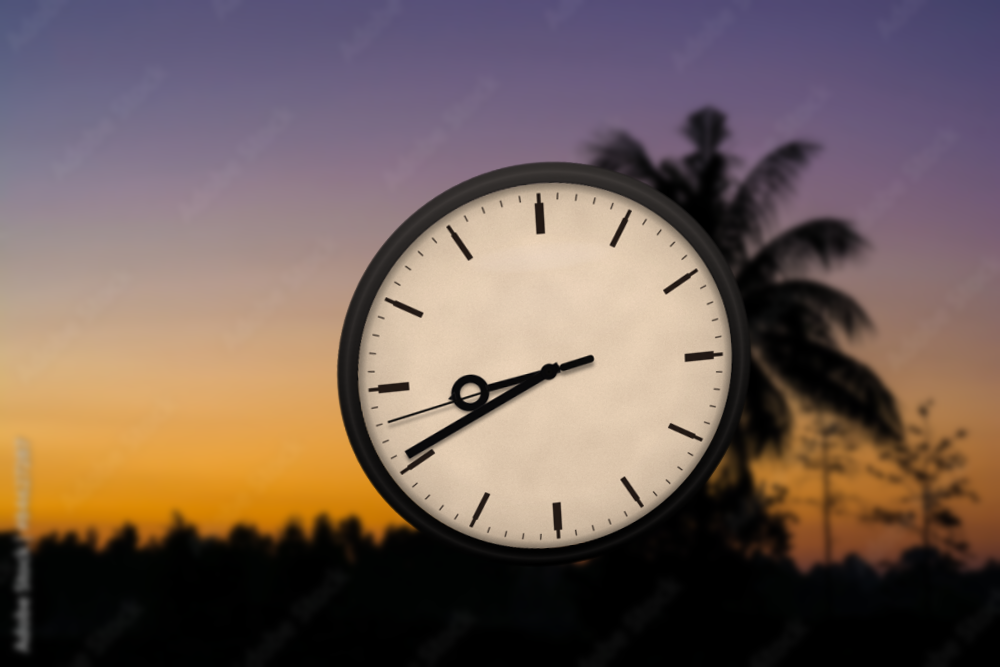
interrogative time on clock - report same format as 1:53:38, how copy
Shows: 8:40:43
